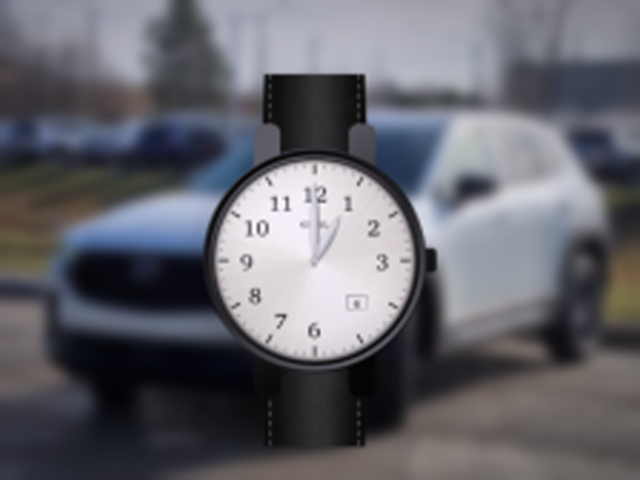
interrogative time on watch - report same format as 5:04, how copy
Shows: 1:00
